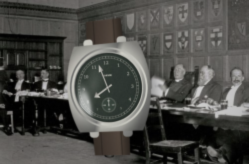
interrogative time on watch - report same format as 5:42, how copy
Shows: 7:57
